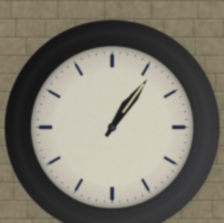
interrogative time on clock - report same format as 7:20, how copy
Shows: 1:06
